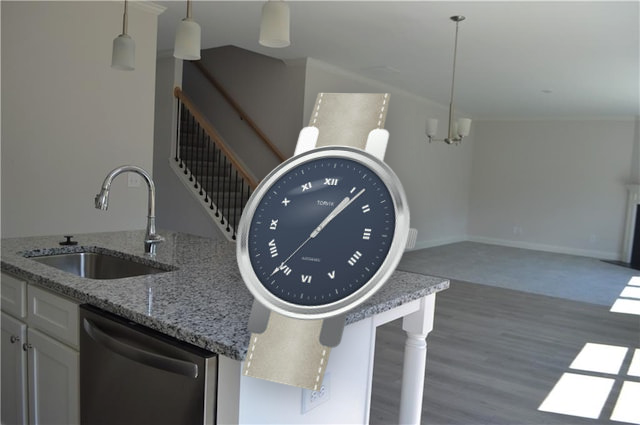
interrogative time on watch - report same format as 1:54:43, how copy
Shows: 1:06:36
